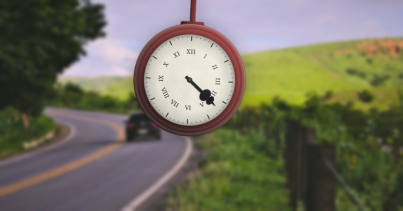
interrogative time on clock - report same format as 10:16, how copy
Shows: 4:22
